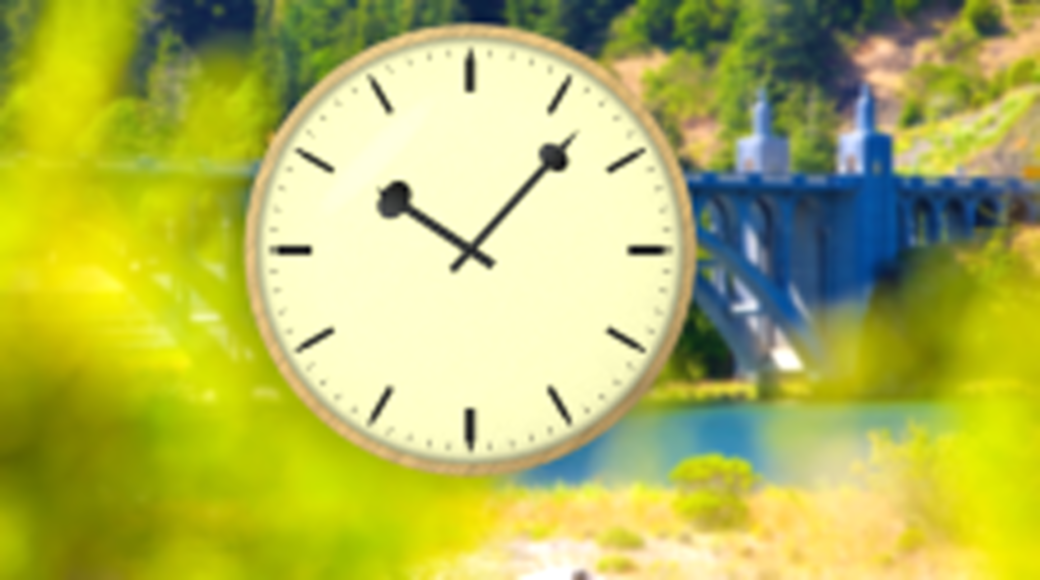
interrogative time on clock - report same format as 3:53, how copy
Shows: 10:07
